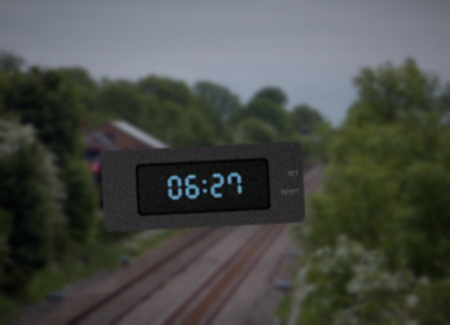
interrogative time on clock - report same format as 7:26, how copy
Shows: 6:27
